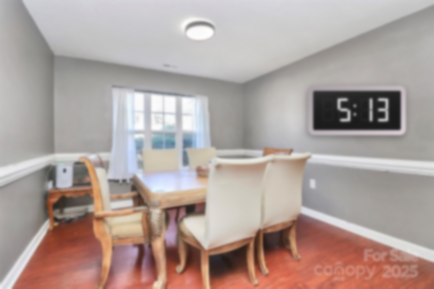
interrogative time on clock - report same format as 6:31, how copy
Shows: 5:13
